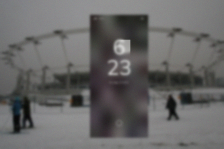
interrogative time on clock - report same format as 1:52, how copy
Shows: 6:23
